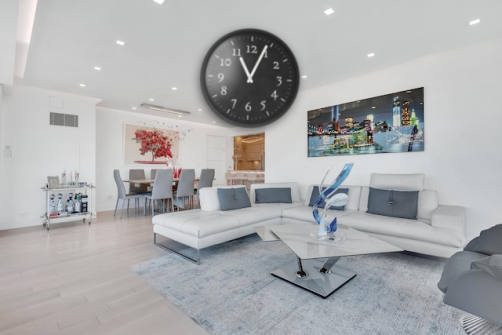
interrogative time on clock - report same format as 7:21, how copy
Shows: 11:04
